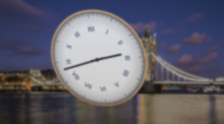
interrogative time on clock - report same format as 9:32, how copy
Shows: 2:43
